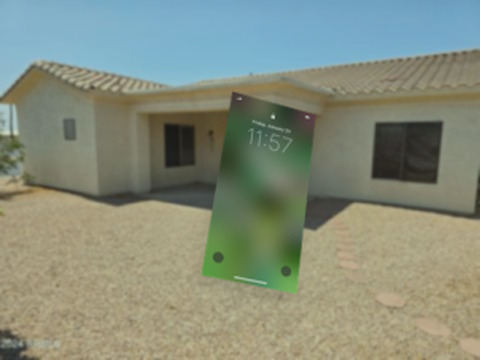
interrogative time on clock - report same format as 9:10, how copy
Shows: 11:57
